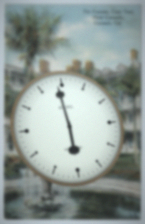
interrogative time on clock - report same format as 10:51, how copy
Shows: 5:59
